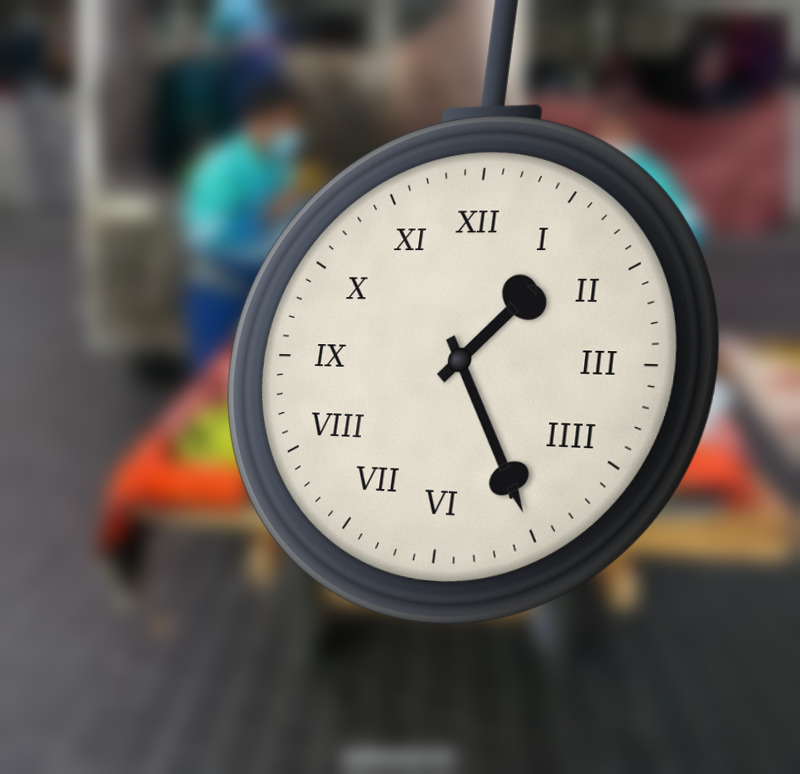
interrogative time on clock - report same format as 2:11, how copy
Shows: 1:25
